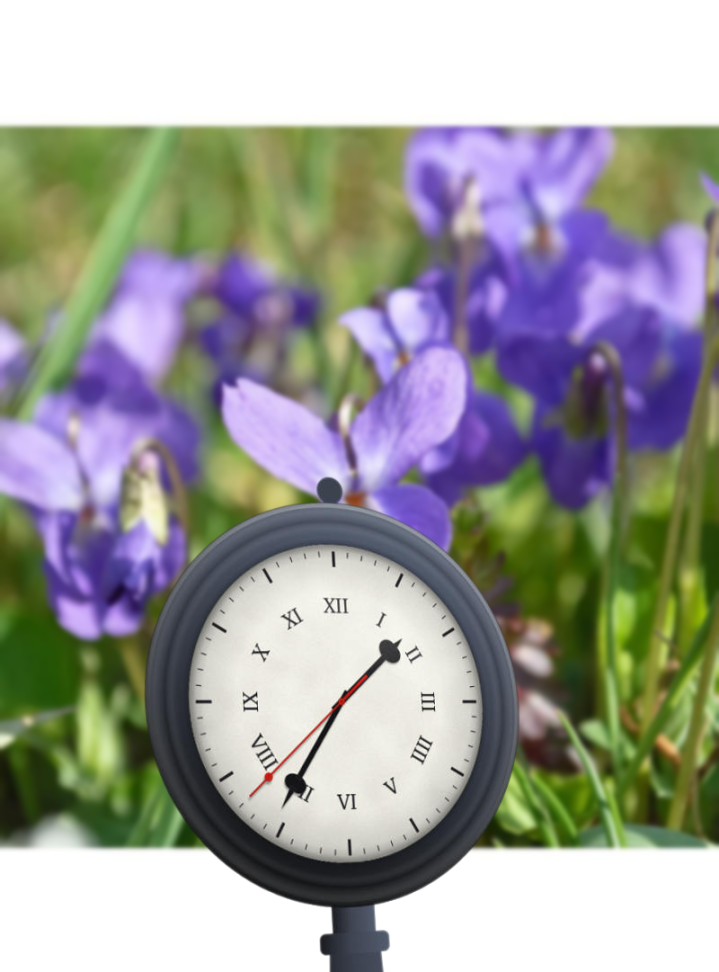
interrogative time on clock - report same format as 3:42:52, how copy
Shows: 1:35:38
